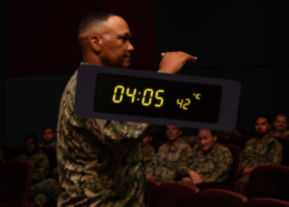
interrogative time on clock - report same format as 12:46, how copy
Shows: 4:05
